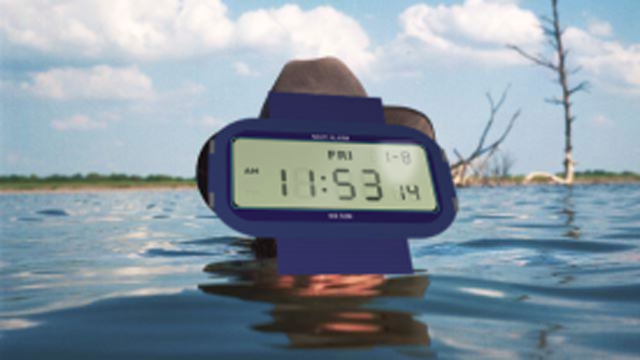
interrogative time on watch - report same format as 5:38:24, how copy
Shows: 11:53:14
